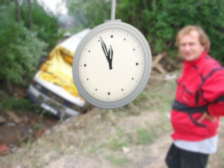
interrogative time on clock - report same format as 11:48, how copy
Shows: 11:56
